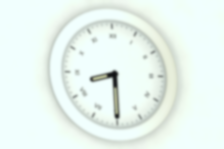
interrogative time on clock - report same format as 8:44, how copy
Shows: 8:30
